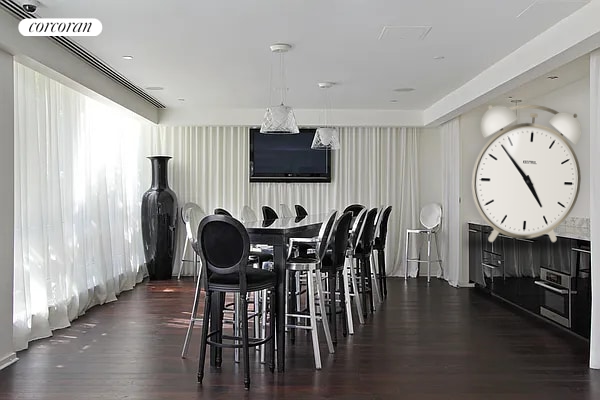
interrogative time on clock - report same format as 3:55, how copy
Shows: 4:53
